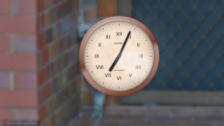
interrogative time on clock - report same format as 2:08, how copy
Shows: 7:04
